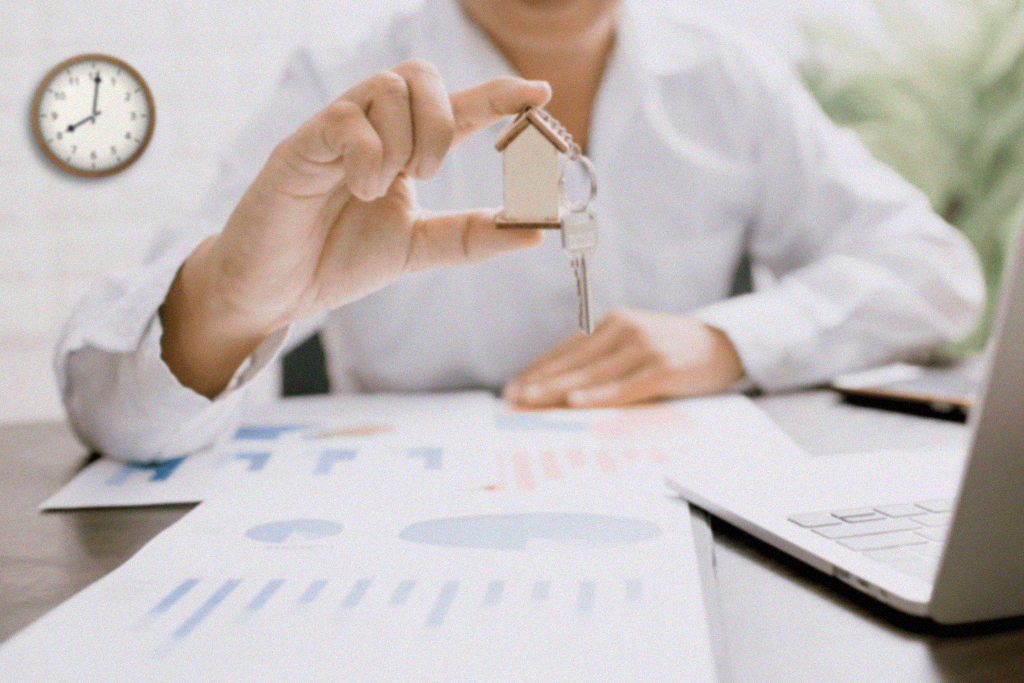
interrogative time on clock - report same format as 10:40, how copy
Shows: 8:01
